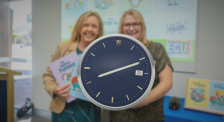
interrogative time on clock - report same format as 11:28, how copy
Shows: 8:11
